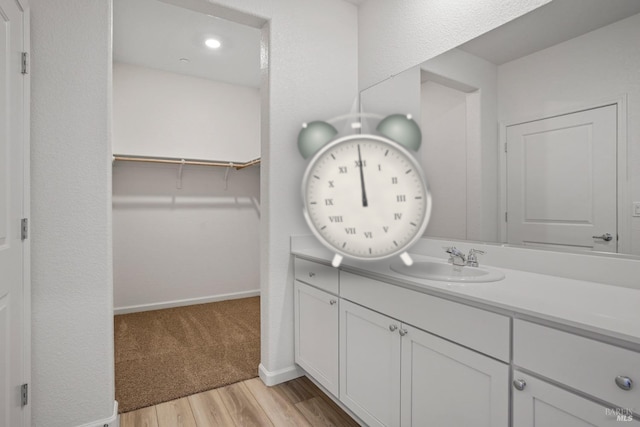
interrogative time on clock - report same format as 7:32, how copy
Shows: 12:00
